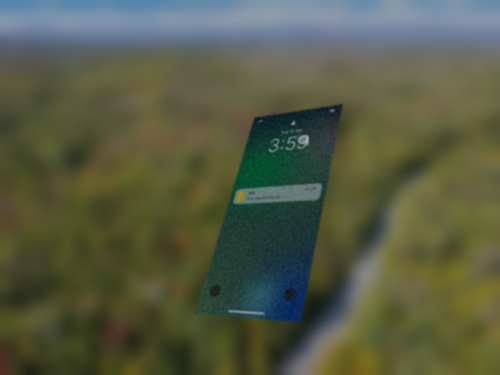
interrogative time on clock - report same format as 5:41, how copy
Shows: 3:59
